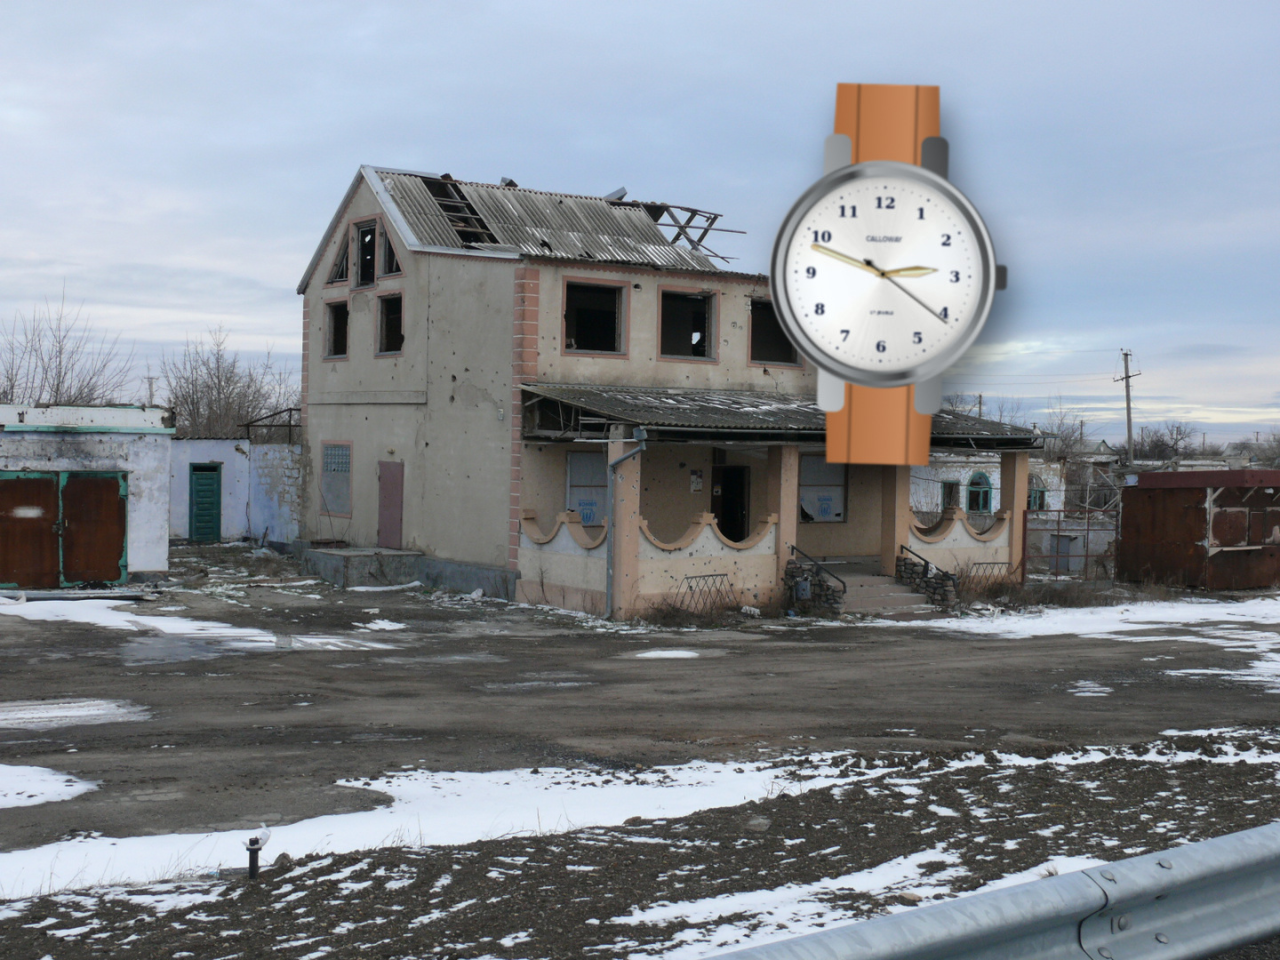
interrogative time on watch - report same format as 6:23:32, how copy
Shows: 2:48:21
